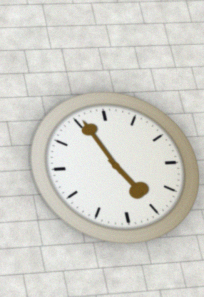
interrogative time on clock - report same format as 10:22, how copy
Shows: 4:56
